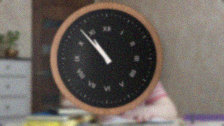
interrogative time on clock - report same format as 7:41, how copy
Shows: 10:53
